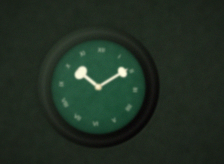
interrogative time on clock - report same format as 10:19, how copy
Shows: 10:09
